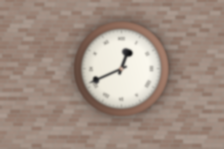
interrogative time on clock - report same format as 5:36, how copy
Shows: 12:41
